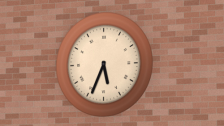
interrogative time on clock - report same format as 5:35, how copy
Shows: 5:34
